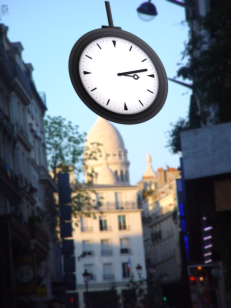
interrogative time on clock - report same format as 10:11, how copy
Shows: 3:13
